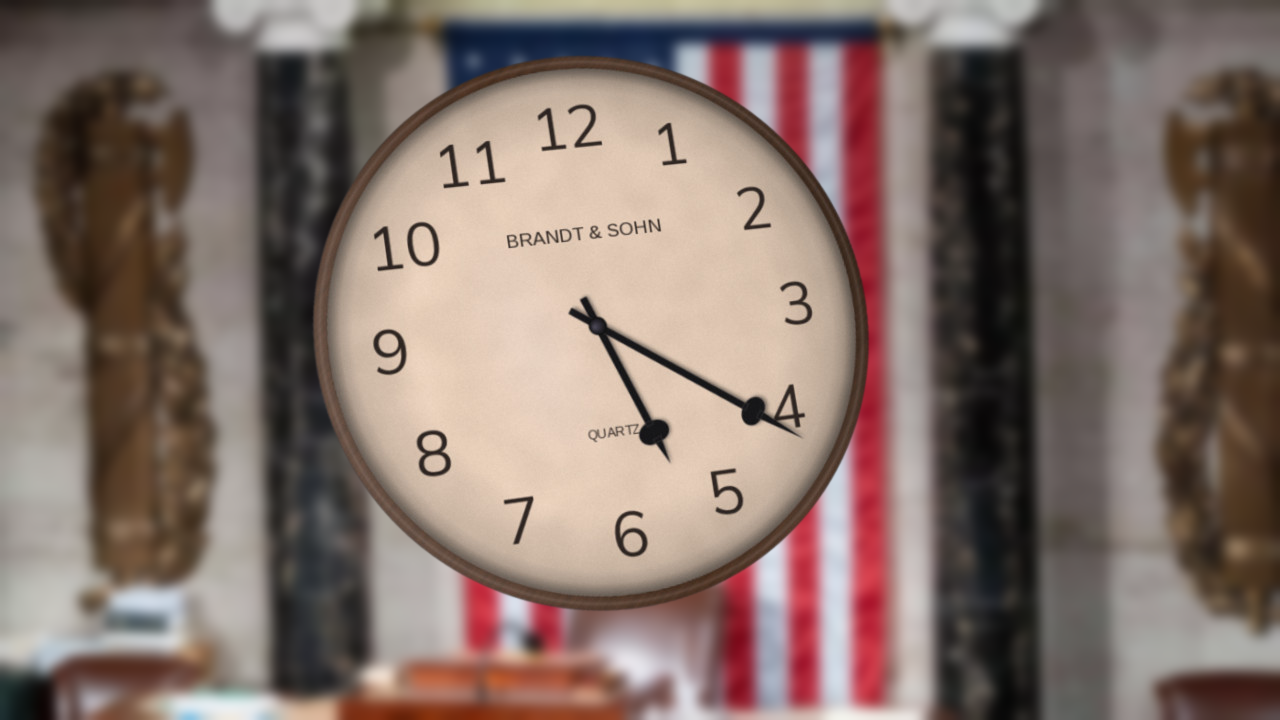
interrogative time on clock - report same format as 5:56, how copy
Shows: 5:21
